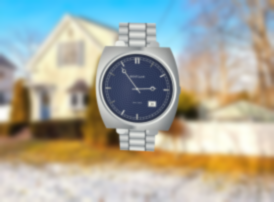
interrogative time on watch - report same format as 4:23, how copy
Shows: 2:54
